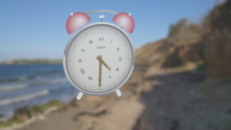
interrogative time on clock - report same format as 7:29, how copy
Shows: 4:30
